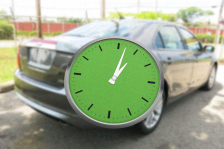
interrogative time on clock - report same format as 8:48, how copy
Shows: 1:02
